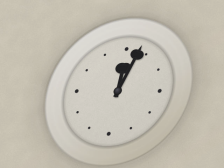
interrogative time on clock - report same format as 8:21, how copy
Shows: 12:03
